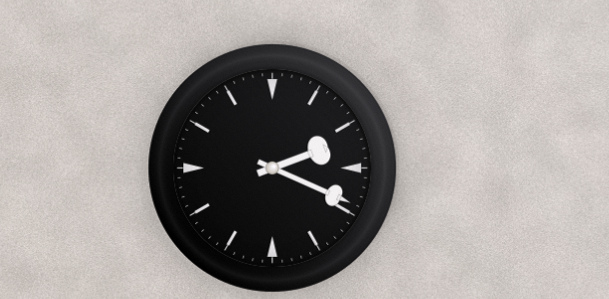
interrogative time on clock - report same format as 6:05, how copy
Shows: 2:19
